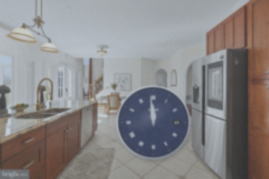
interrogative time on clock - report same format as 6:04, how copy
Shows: 11:59
